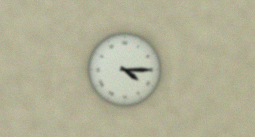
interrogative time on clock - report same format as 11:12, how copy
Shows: 4:15
